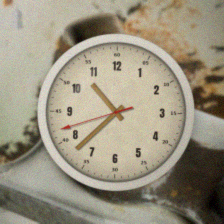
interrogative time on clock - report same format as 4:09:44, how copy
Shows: 10:37:42
